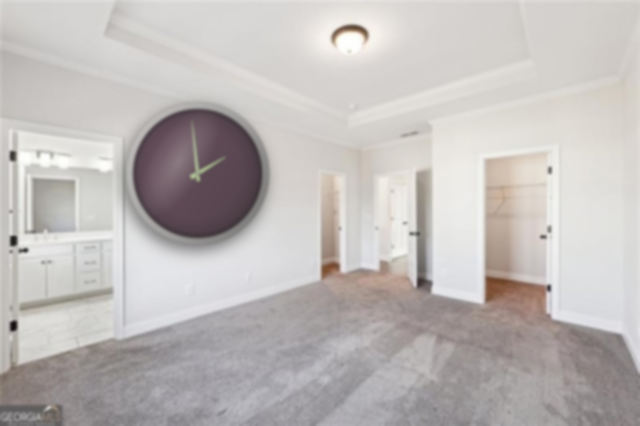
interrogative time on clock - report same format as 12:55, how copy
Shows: 1:59
